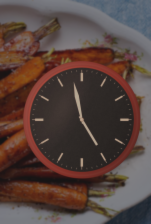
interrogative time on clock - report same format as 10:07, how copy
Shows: 4:58
